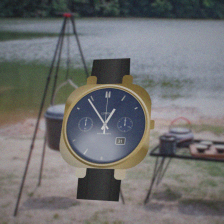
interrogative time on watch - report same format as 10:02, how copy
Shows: 12:54
